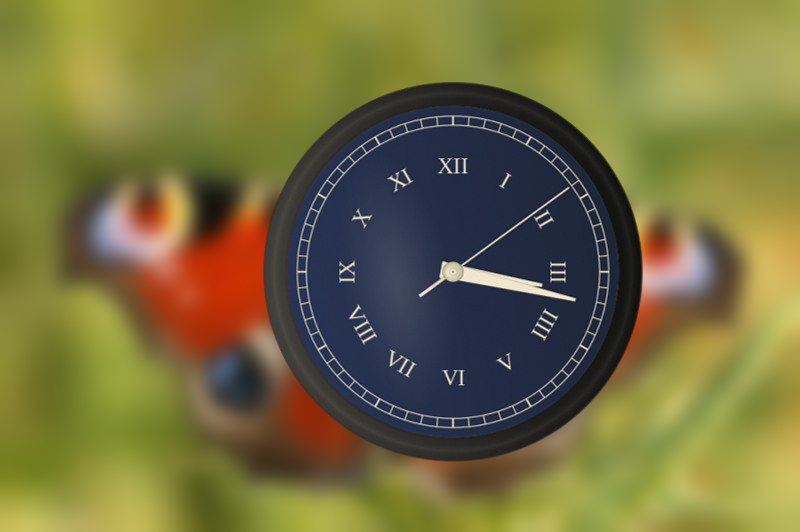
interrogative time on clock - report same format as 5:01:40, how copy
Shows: 3:17:09
